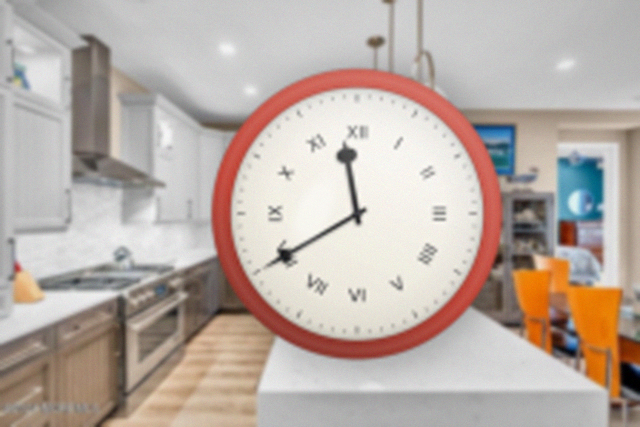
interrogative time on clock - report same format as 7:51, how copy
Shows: 11:40
